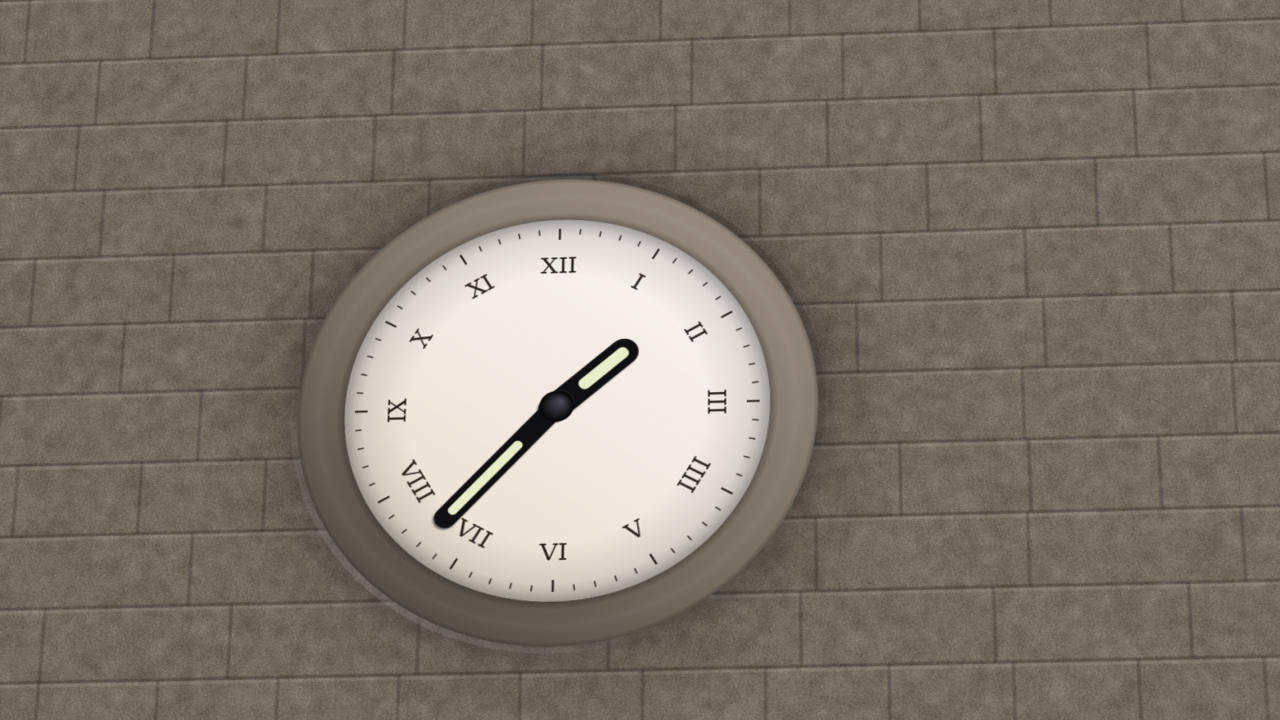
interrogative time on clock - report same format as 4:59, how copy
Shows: 1:37
